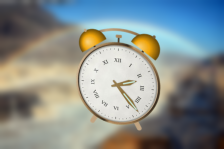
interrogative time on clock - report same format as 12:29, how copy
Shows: 2:23
